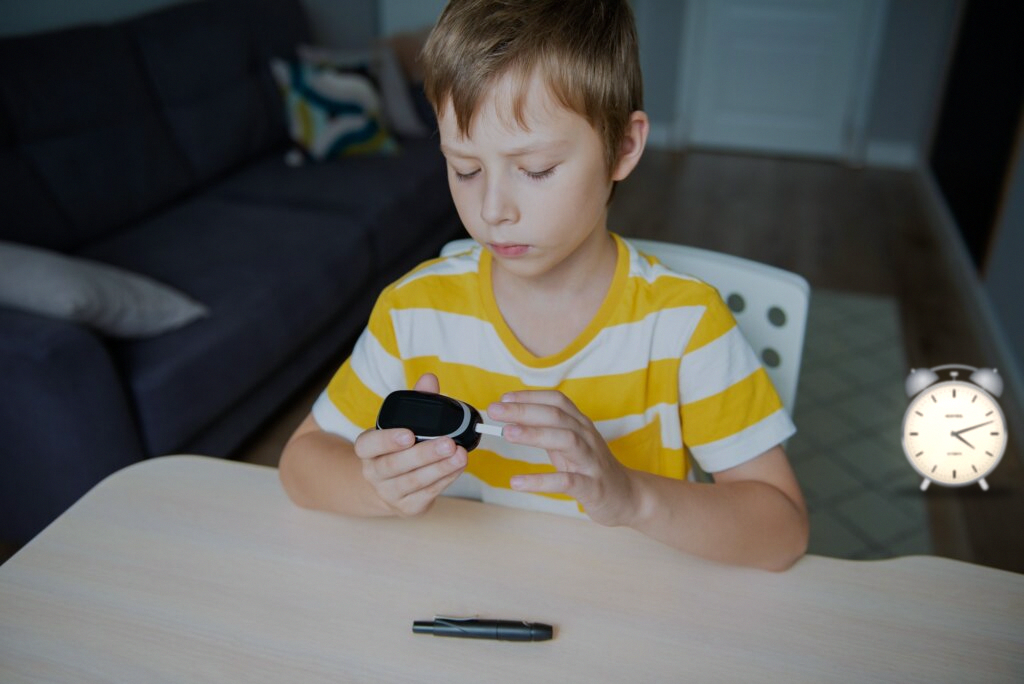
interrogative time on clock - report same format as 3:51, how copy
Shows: 4:12
